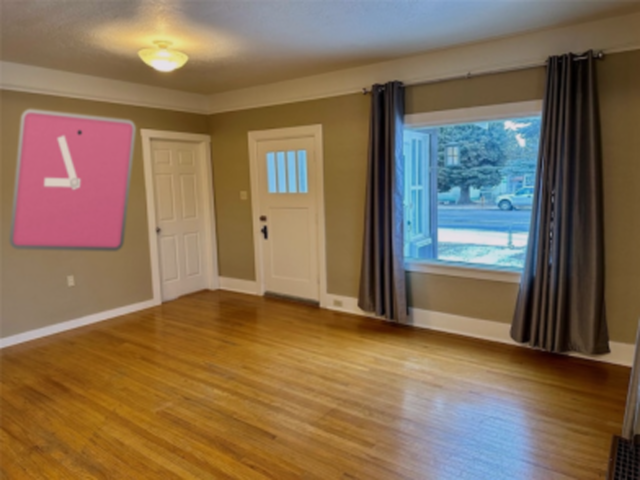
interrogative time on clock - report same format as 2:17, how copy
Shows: 8:56
